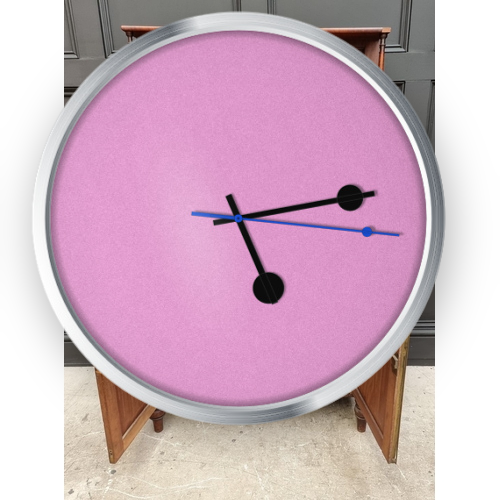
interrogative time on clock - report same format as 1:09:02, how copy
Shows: 5:13:16
